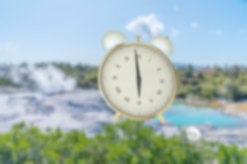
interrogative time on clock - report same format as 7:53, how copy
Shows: 5:59
